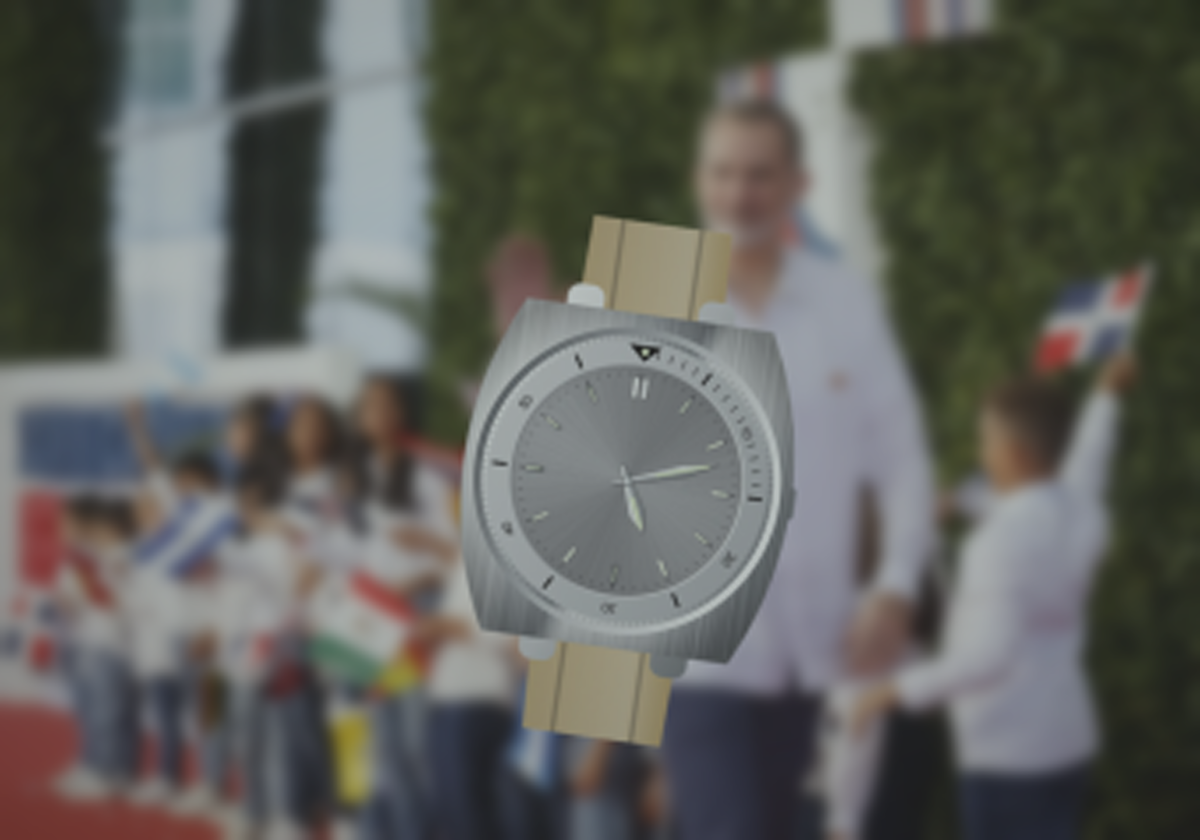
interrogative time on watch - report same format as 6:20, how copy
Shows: 5:12
